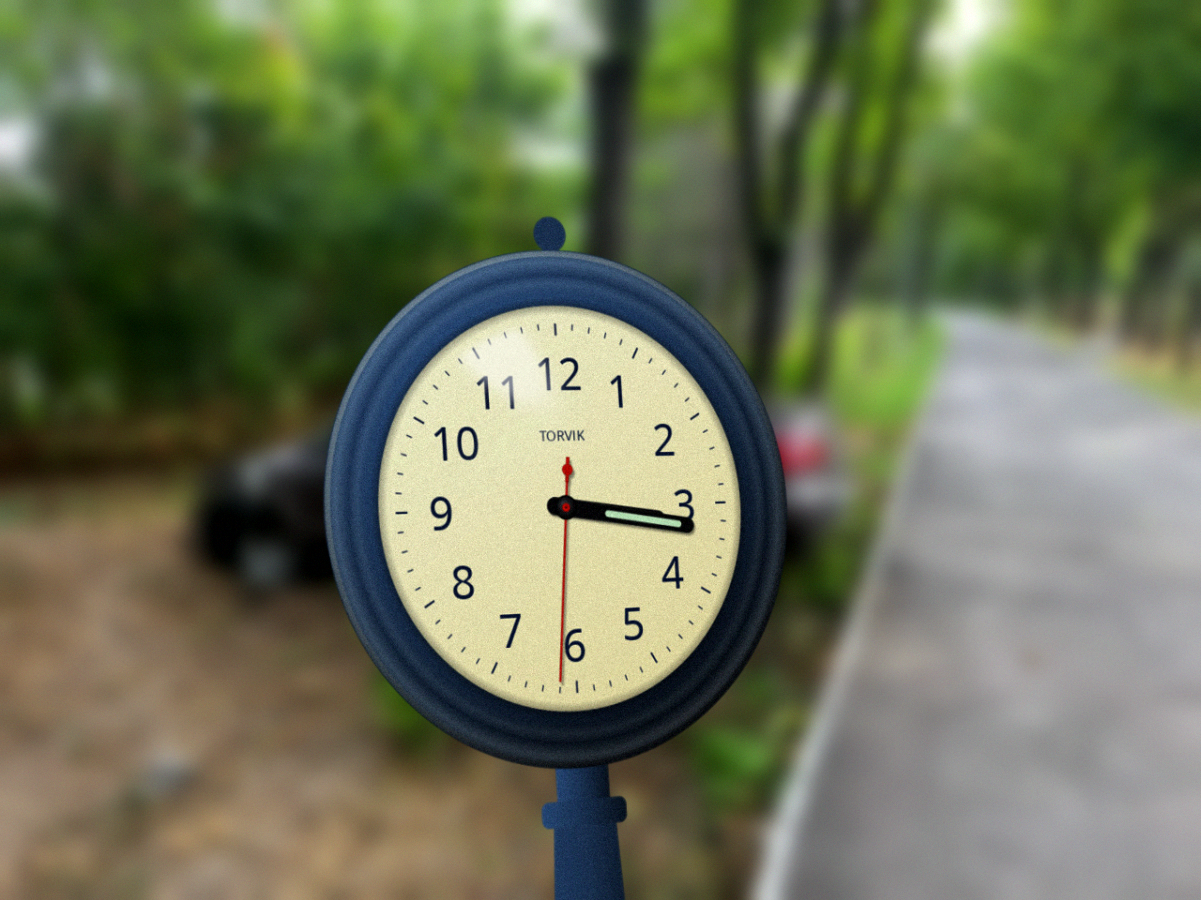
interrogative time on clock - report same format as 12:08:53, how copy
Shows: 3:16:31
